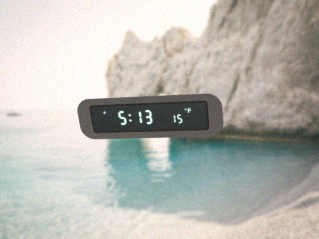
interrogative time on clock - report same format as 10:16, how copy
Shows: 5:13
